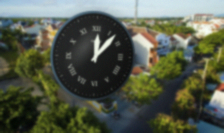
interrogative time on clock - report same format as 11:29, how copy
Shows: 12:07
